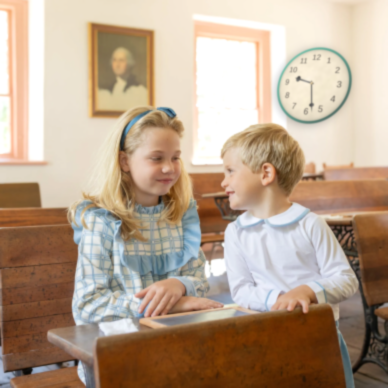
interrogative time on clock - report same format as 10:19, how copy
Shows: 9:28
